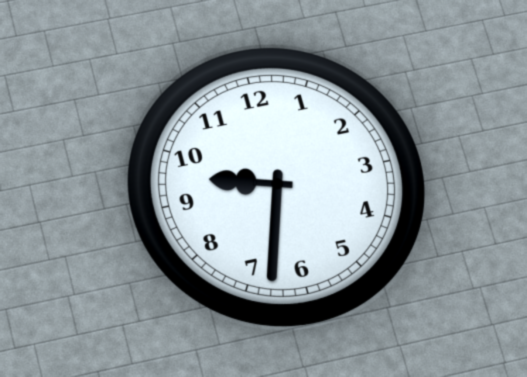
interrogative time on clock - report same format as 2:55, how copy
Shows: 9:33
